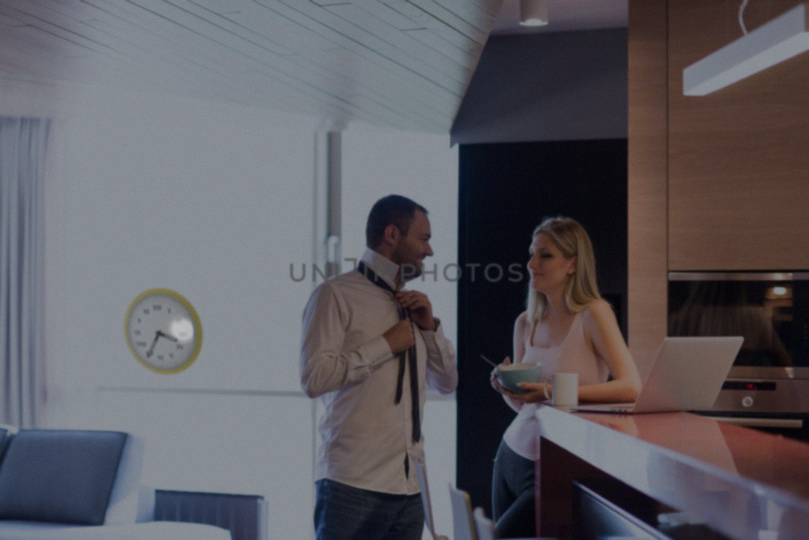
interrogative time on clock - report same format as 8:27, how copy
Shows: 3:35
